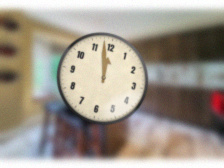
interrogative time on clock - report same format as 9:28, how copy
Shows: 11:58
